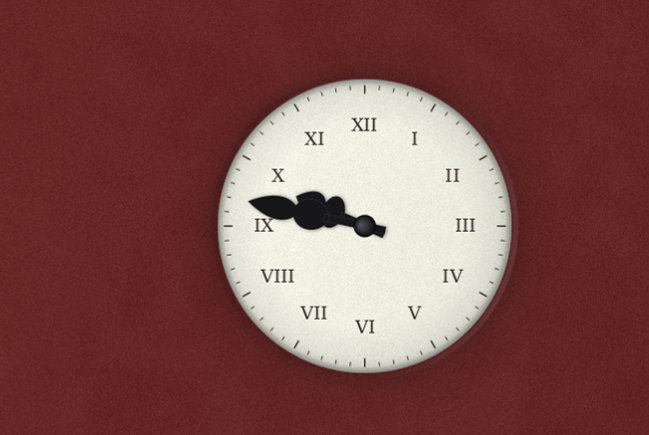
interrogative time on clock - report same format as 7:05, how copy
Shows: 9:47
